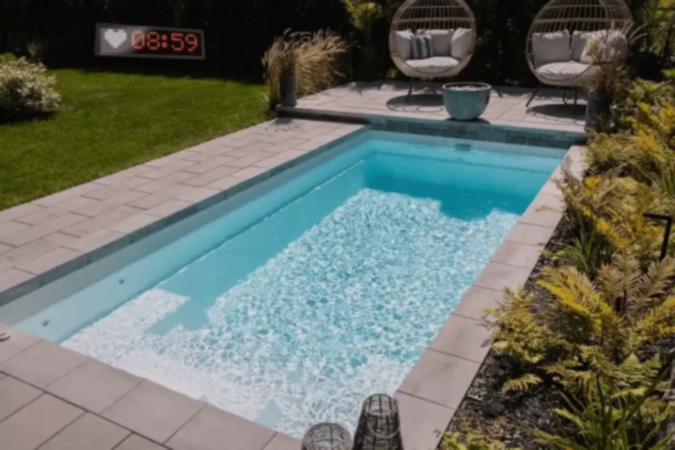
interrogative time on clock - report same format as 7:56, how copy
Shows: 8:59
